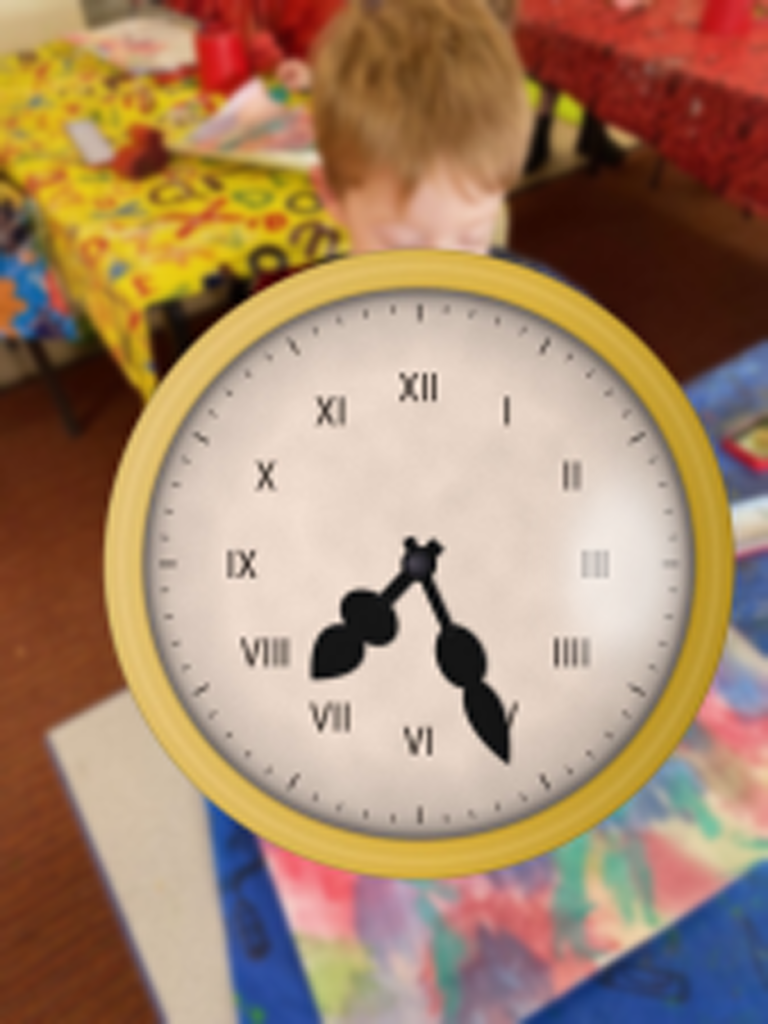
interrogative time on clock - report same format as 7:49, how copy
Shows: 7:26
